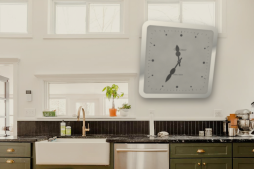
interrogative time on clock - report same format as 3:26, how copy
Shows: 11:35
